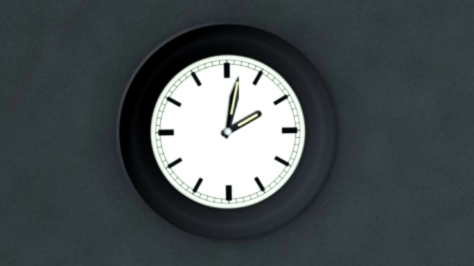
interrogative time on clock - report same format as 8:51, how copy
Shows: 2:02
